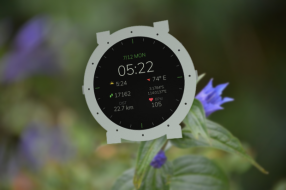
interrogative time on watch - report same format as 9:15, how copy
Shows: 5:22
